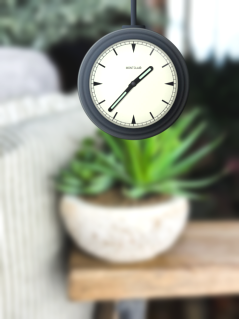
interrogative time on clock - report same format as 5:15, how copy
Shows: 1:37
